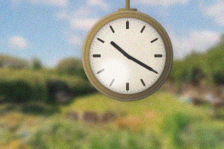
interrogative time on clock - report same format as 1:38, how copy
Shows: 10:20
